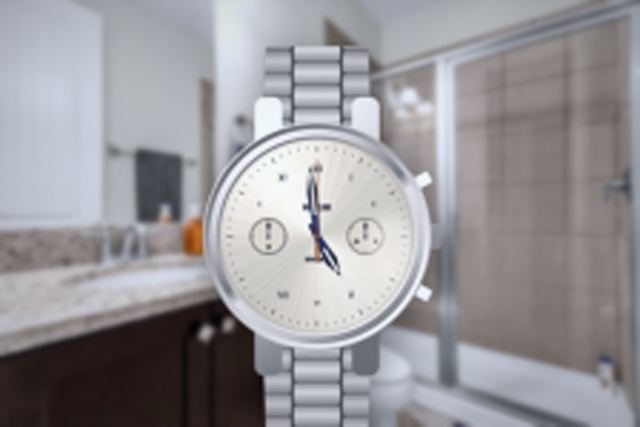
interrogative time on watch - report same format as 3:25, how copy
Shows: 4:59
